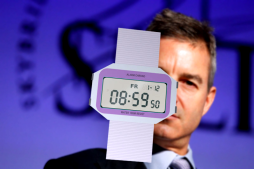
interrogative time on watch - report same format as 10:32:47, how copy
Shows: 8:59:50
